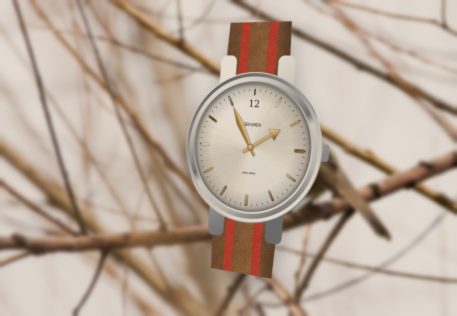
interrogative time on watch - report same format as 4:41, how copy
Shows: 1:55
